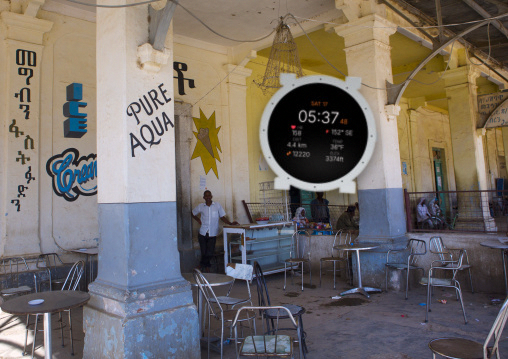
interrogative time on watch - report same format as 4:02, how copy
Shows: 5:37
